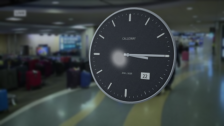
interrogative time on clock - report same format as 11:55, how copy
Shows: 3:15
